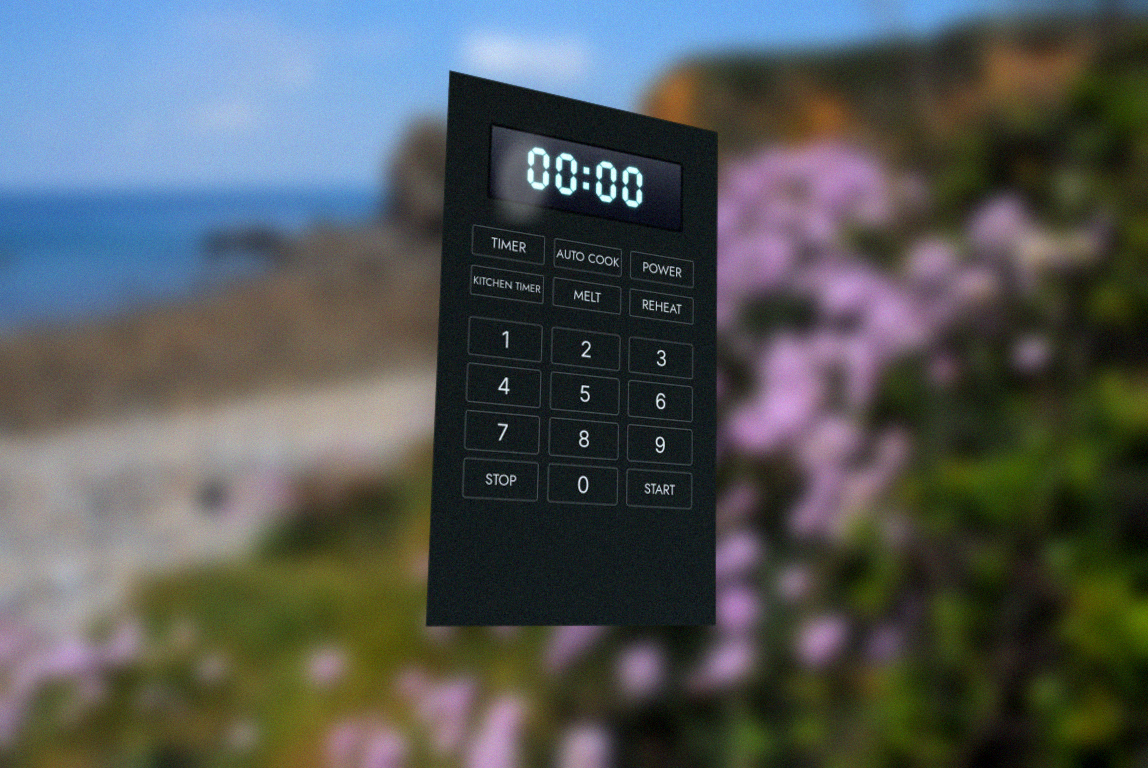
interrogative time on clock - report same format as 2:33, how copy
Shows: 0:00
